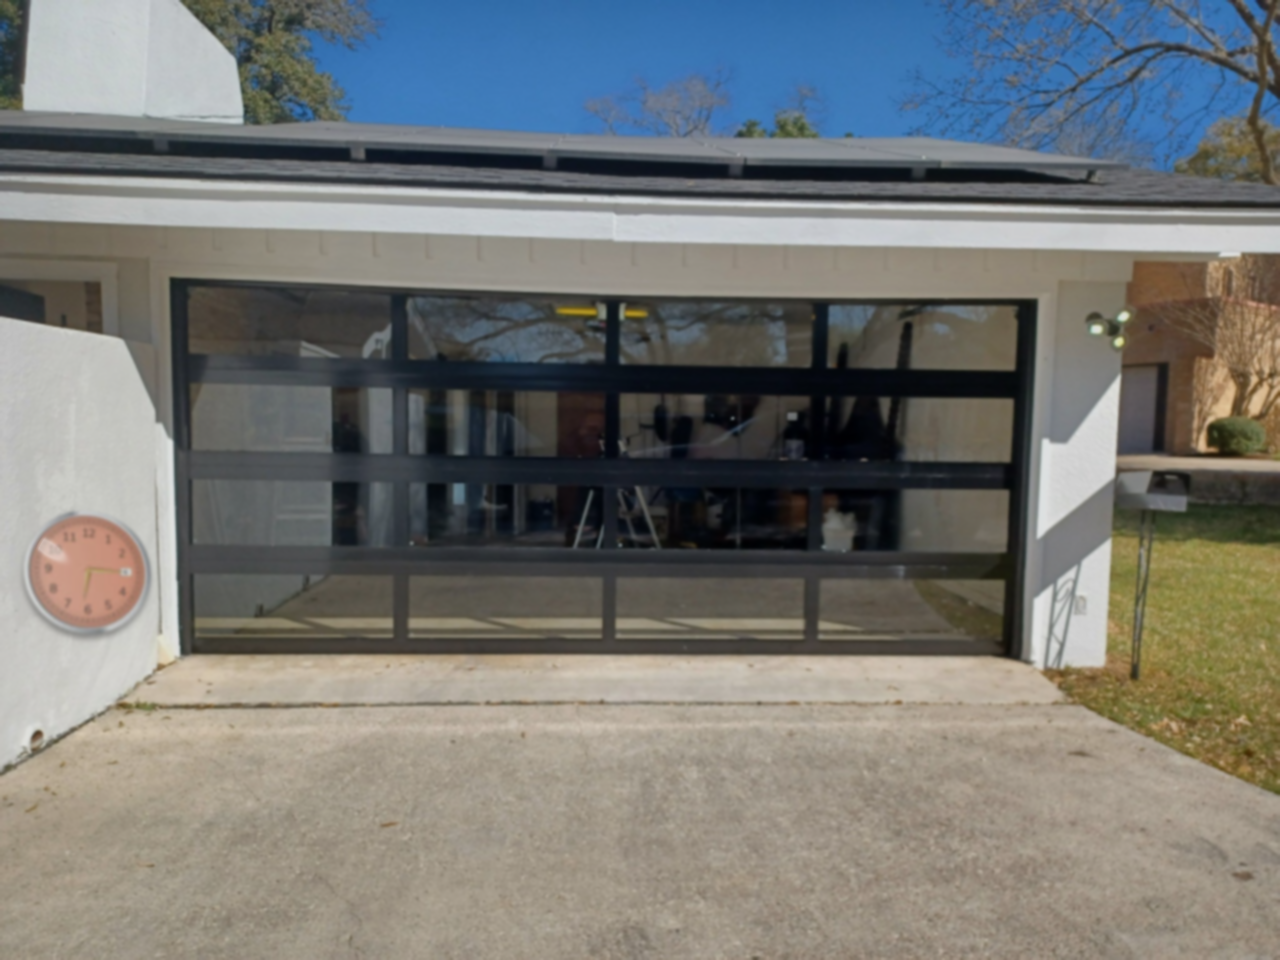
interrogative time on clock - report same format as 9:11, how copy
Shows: 6:15
